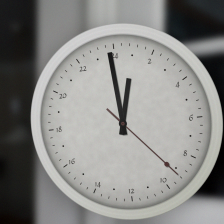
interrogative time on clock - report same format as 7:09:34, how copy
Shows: 0:59:23
